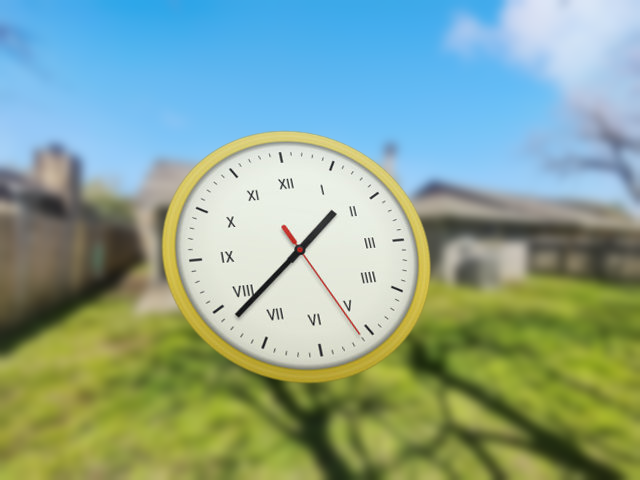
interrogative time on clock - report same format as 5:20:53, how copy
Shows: 1:38:26
